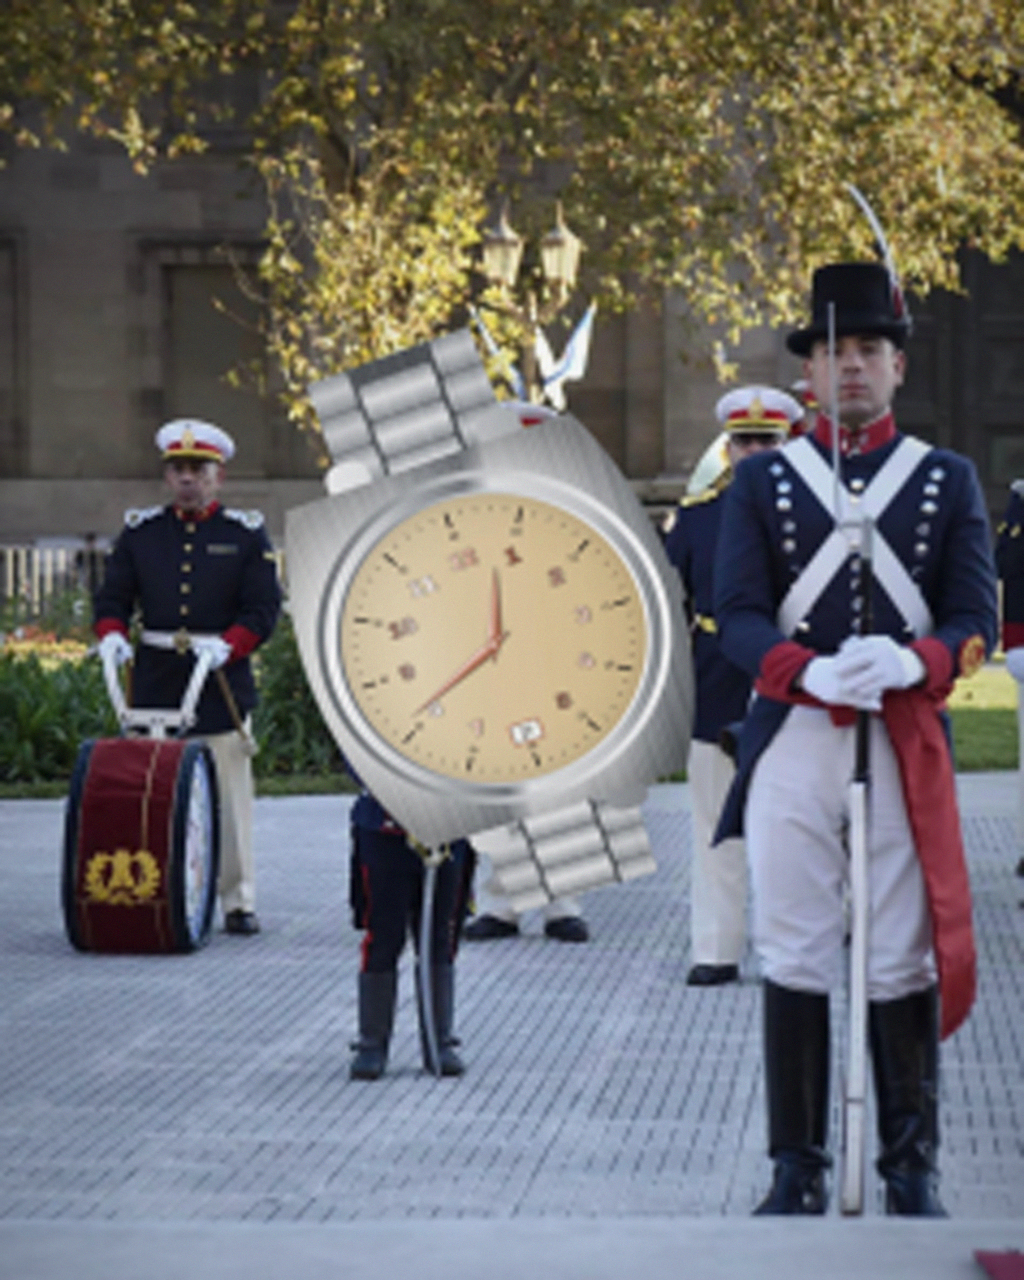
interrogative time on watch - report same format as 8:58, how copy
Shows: 12:41
